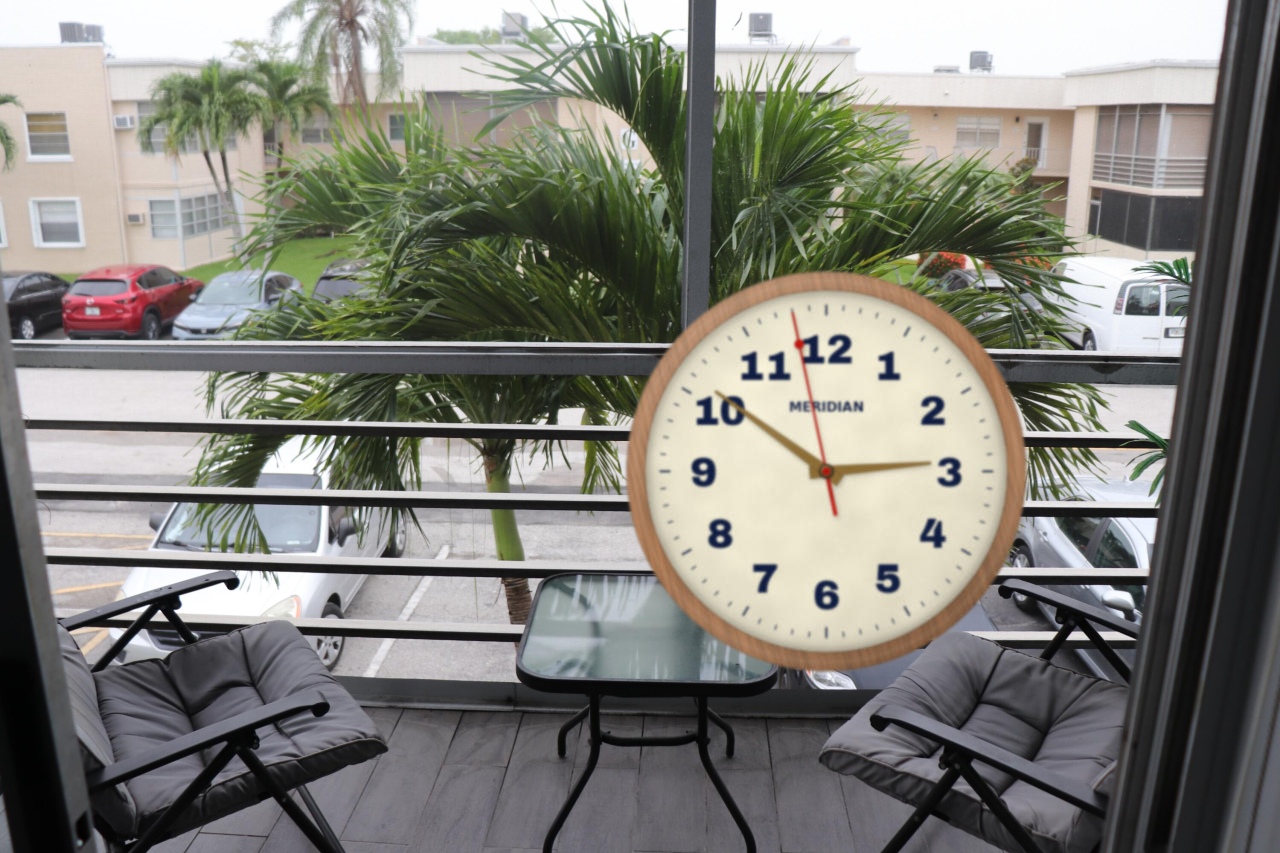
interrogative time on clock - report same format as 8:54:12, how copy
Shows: 2:50:58
